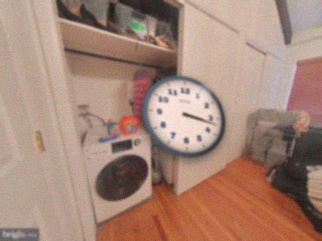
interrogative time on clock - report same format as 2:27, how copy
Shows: 3:17
